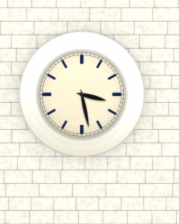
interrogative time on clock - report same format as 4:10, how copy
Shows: 3:28
